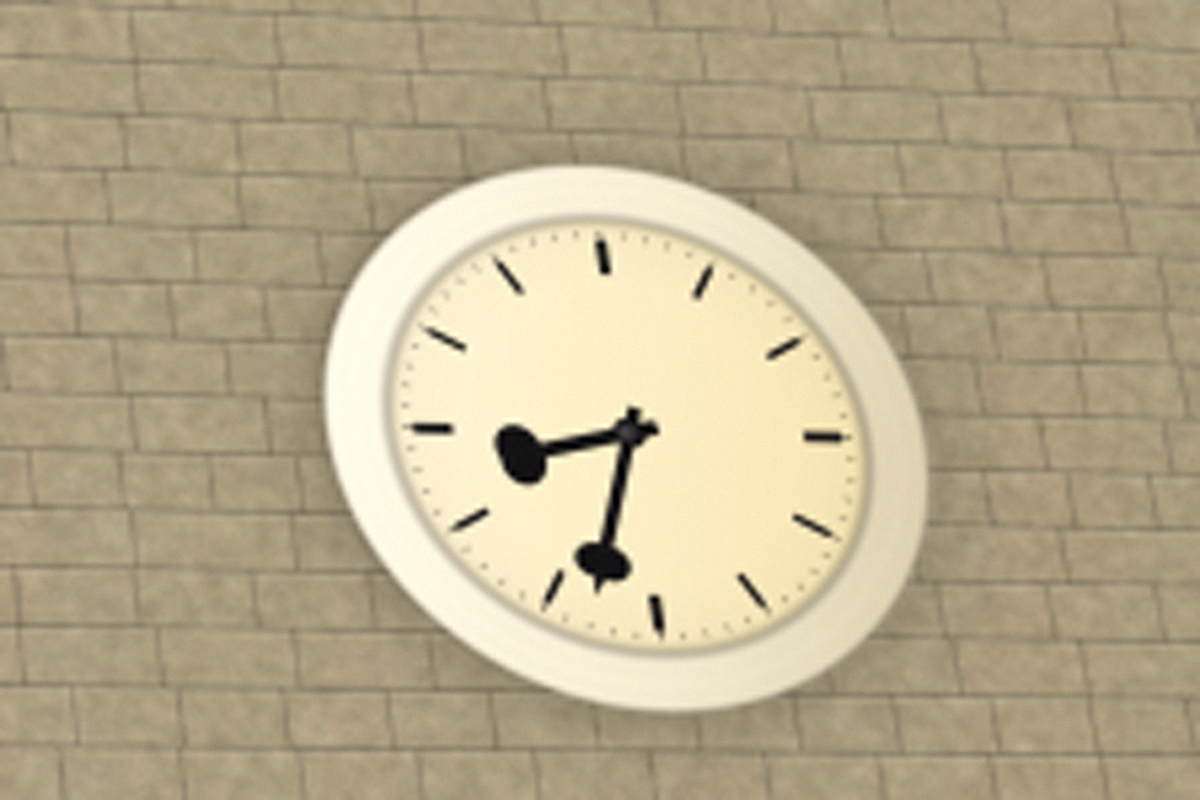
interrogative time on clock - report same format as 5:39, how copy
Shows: 8:33
